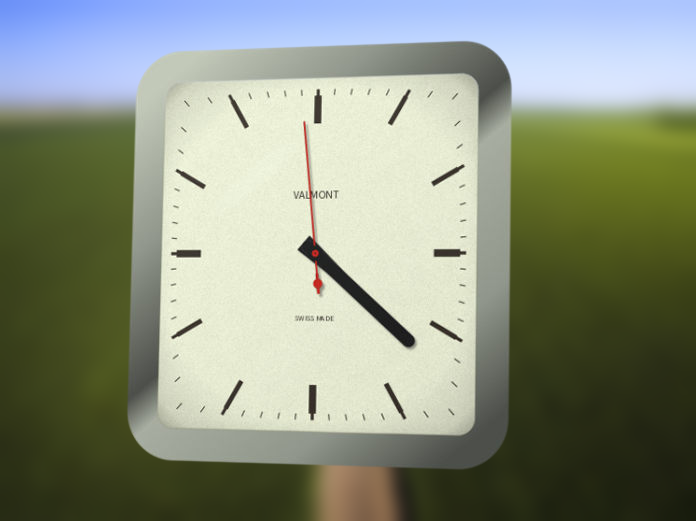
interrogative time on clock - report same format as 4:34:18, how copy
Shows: 4:21:59
